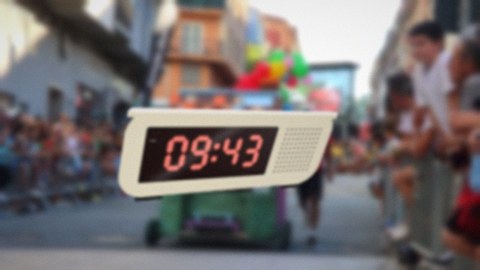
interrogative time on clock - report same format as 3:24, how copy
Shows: 9:43
